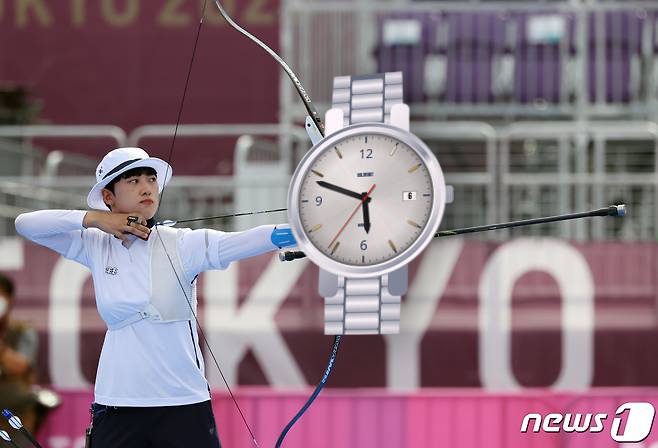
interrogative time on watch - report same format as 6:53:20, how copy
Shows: 5:48:36
